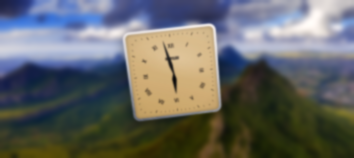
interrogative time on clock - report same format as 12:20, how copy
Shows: 5:58
